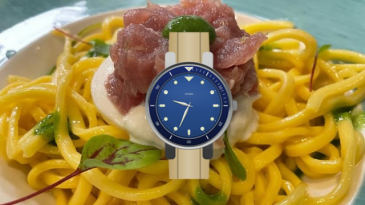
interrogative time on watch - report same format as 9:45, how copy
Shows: 9:34
